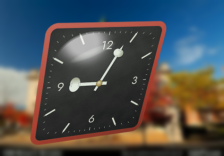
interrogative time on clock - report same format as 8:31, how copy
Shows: 9:04
